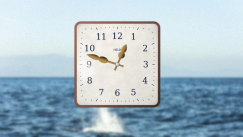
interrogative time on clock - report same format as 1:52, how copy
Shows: 12:48
